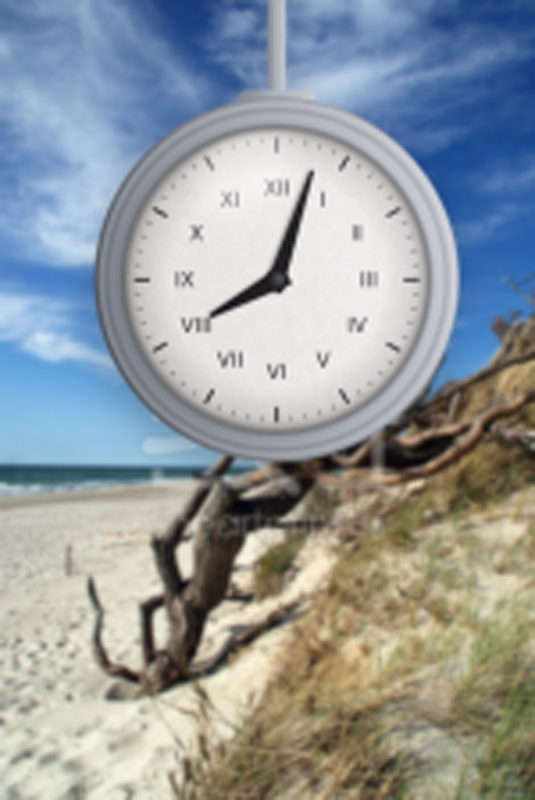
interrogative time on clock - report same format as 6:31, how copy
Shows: 8:03
